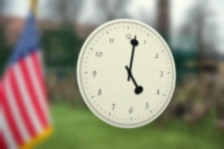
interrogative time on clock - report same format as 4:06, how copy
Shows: 5:02
